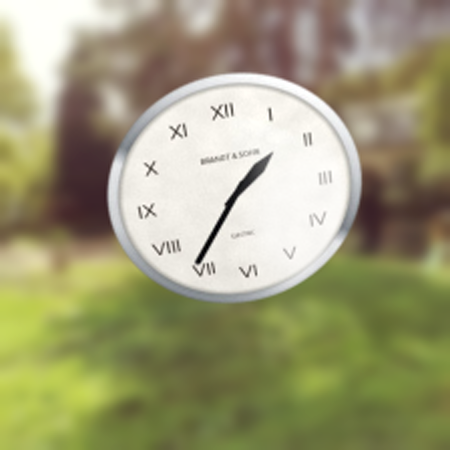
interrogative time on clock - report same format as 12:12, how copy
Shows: 1:36
